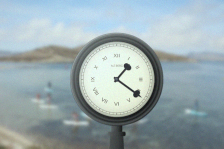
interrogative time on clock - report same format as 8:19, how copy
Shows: 1:21
